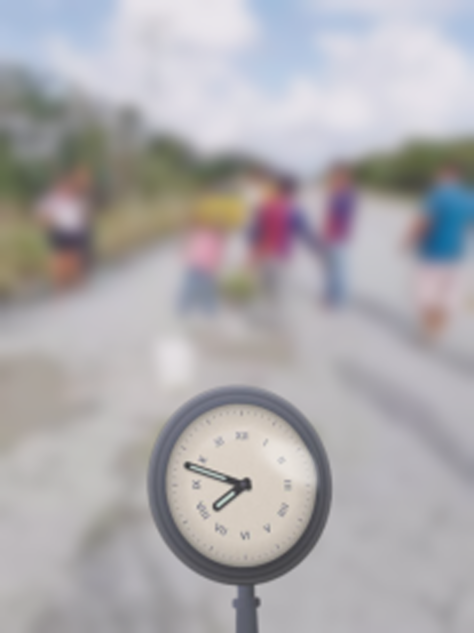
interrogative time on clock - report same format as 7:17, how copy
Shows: 7:48
